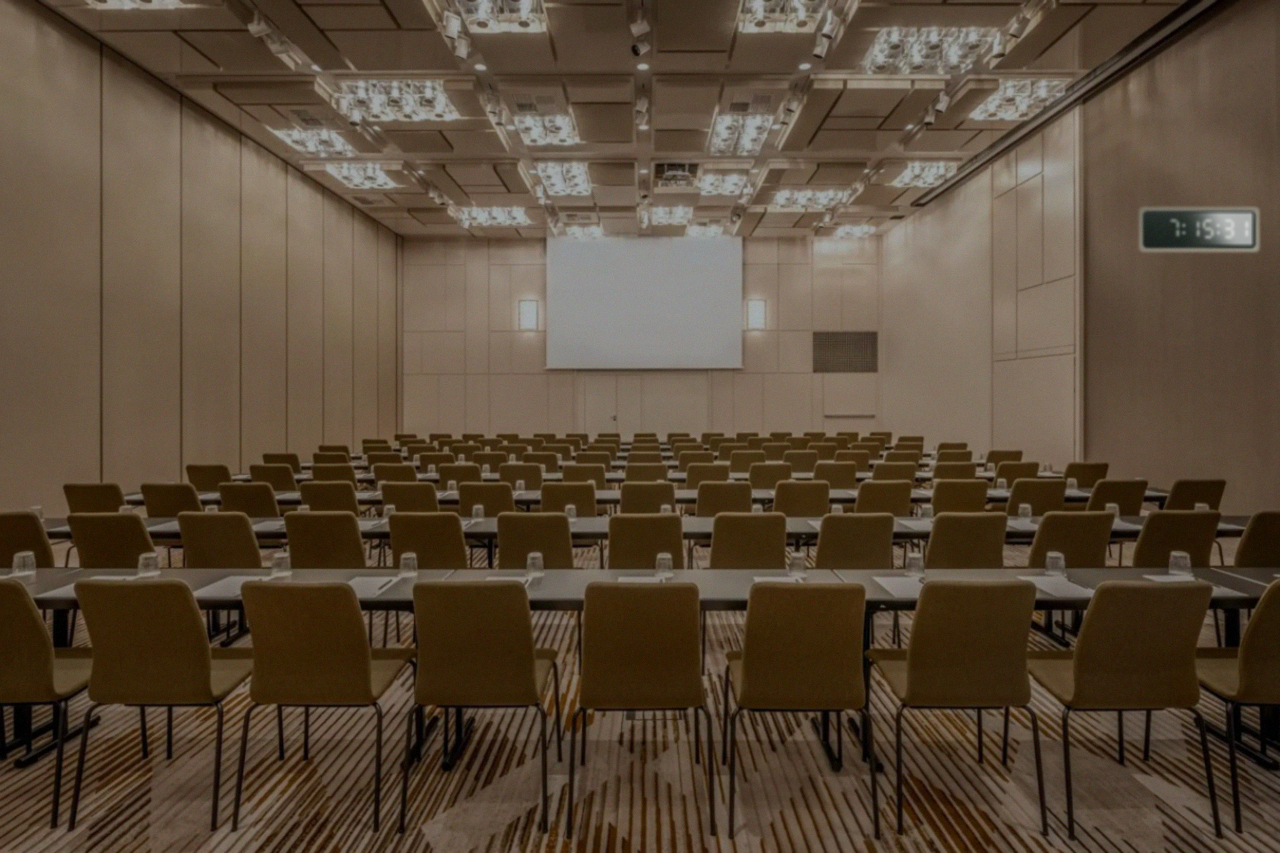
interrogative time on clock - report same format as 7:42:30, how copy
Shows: 7:15:31
